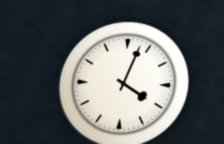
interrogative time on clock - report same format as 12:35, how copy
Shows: 4:03
